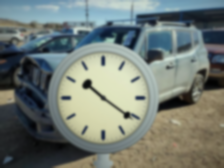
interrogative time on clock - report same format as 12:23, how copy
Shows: 10:21
